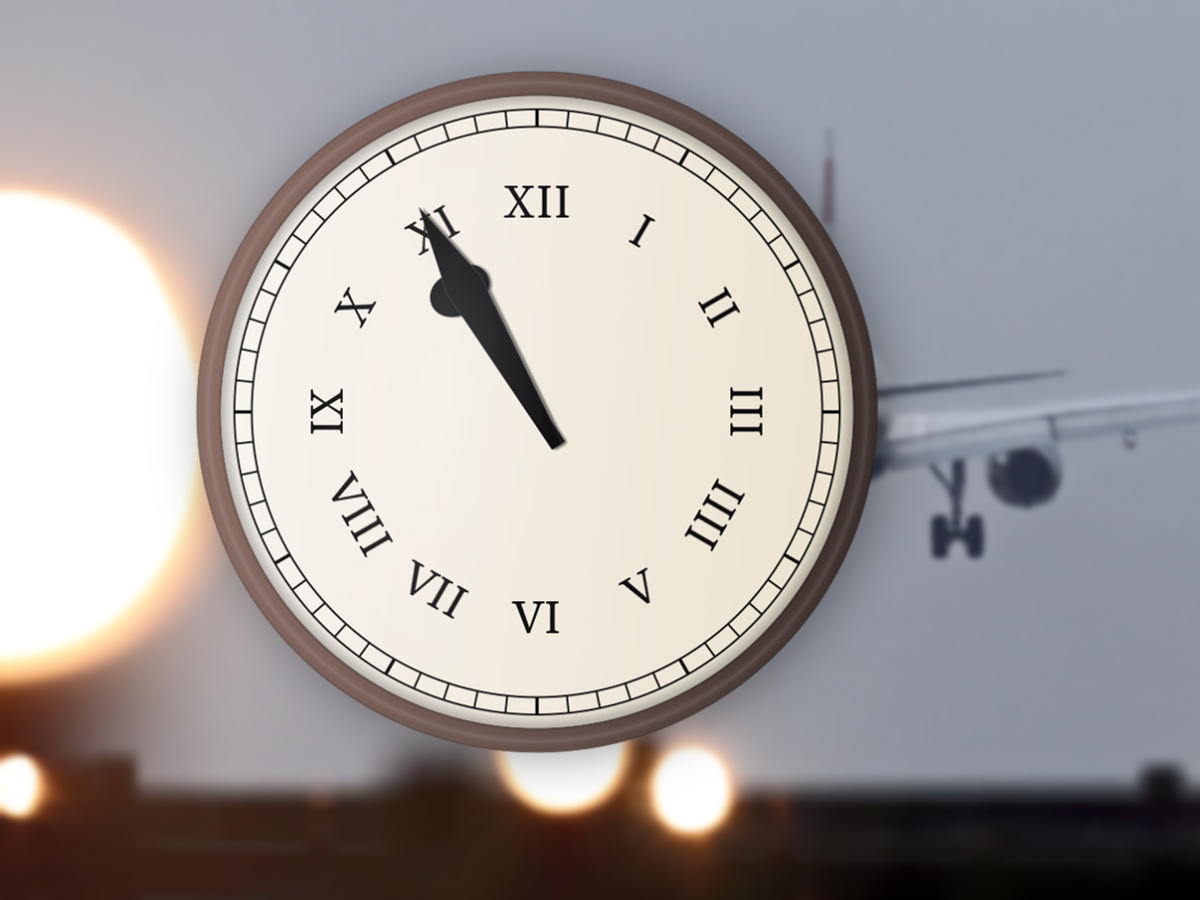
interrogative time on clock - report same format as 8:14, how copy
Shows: 10:55
